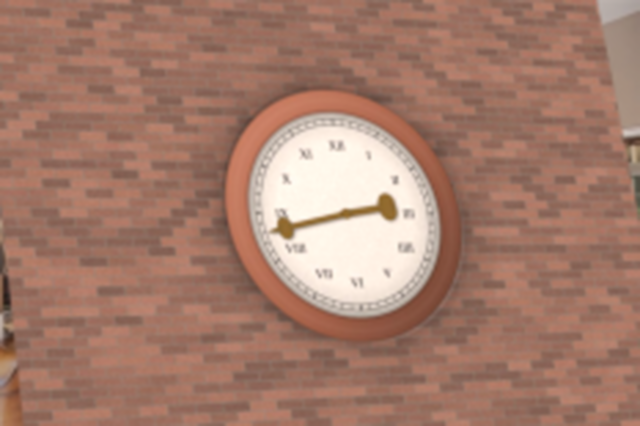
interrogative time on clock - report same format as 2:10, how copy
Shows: 2:43
